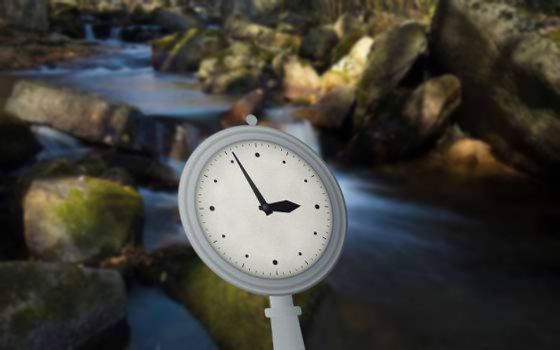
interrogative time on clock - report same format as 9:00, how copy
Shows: 2:56
